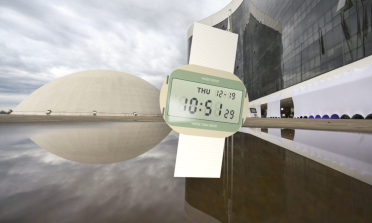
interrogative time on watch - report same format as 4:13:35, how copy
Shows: 10:51:29
